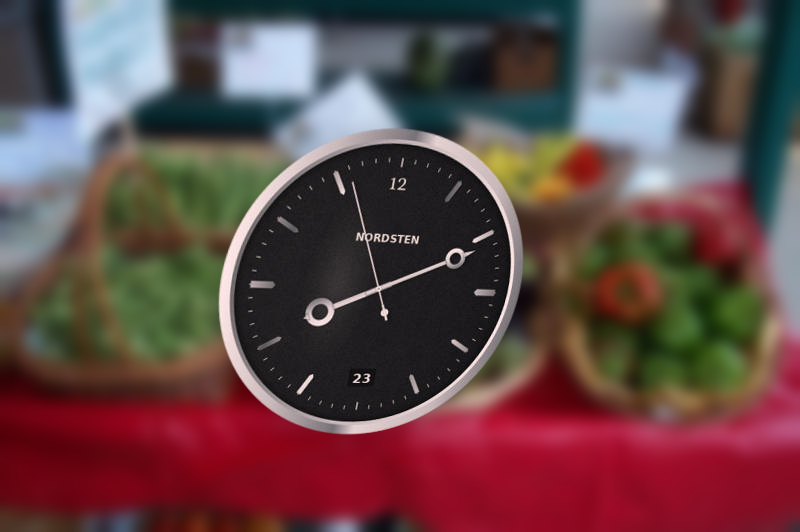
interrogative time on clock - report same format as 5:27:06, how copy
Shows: 8:10:56
